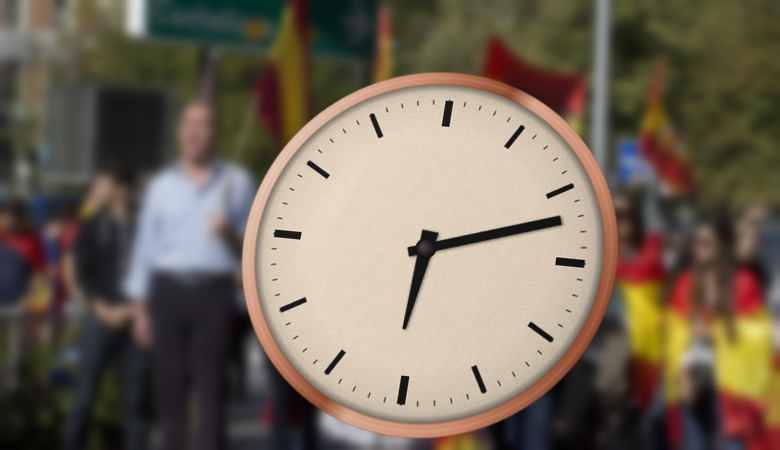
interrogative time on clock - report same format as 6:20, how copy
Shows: 6:12
